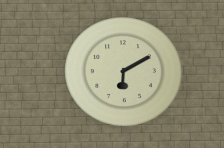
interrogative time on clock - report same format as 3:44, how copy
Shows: 6:10
